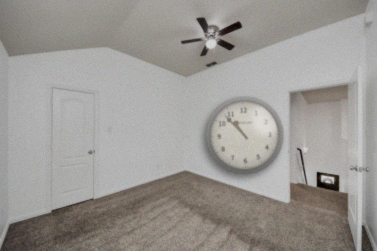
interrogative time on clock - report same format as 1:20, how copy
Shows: 10:53
